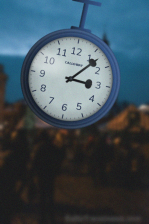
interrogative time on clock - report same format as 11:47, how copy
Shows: 3:07
